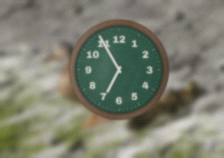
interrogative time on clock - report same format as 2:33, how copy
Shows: 6:55
